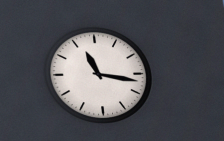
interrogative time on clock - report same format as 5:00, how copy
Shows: 11:17
